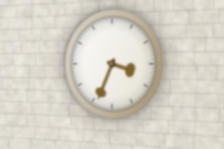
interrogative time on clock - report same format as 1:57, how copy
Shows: 3:34
